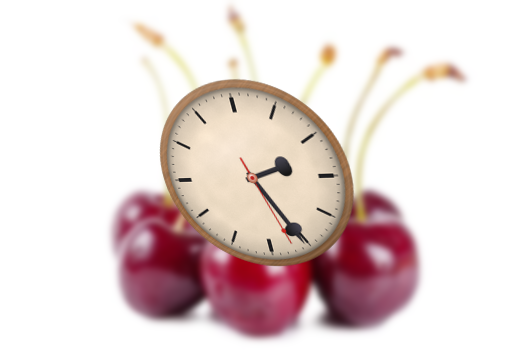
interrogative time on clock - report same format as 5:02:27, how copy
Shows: 2:25:27
